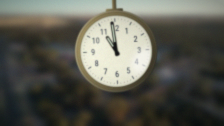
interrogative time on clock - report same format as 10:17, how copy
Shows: 10:59
